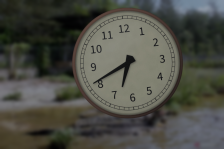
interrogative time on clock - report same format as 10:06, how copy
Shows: 6:41
